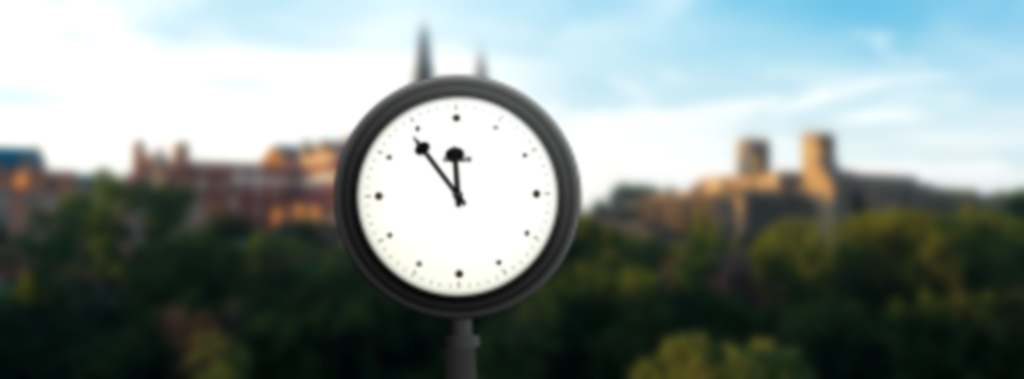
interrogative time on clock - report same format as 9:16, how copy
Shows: 11:54
